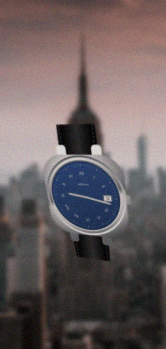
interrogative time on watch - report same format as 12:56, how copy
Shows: 9:17
